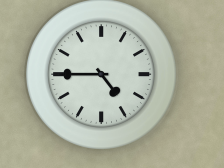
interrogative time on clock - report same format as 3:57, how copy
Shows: 4:45
